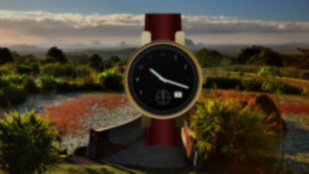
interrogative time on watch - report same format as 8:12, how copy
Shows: 10:18
